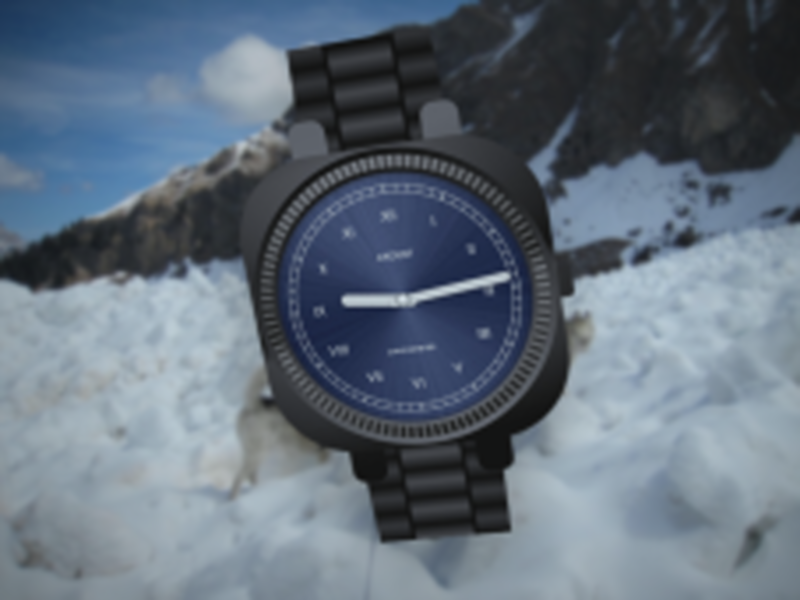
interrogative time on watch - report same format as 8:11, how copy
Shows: 9:14
